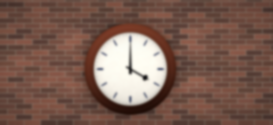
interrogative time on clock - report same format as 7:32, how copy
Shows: 4:00
